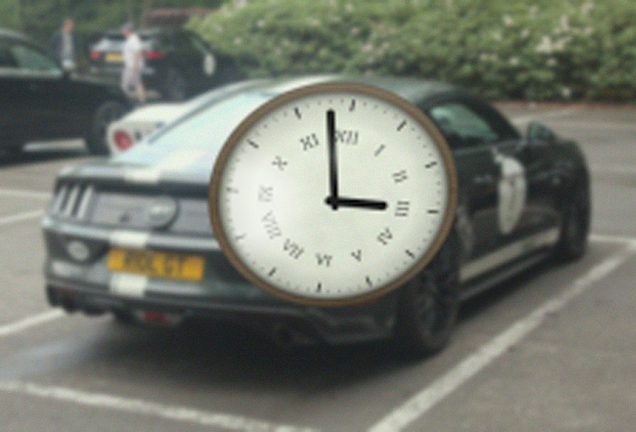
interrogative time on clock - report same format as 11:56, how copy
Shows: 2:58
